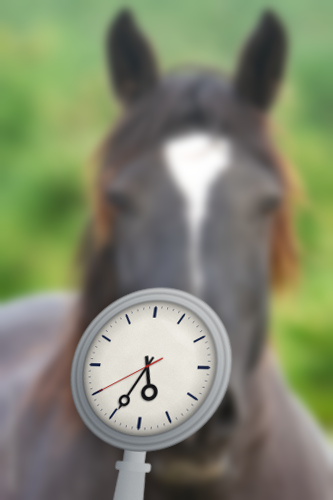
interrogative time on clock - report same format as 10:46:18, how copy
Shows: 5:34:40
